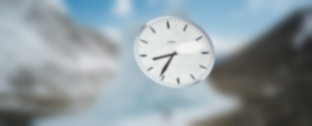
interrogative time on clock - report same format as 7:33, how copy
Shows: 8:36
